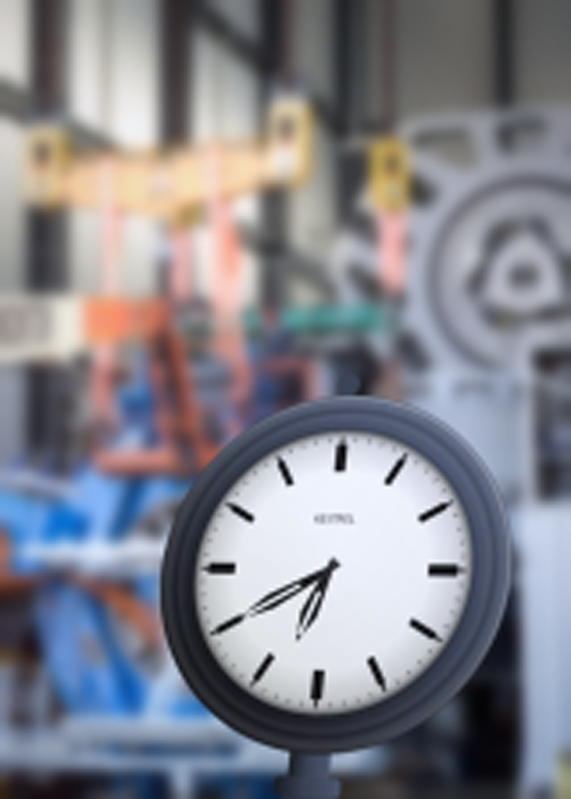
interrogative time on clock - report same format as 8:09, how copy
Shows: 6:40
